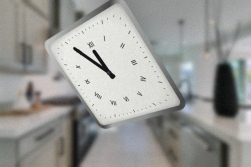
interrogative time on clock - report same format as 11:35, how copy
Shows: 11:55
